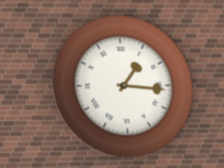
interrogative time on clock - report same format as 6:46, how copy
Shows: 1:16
